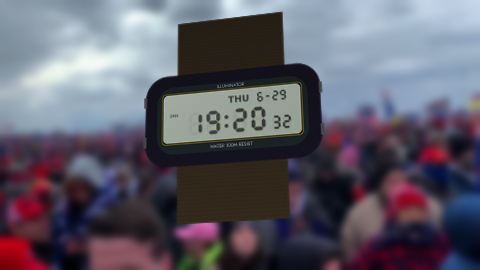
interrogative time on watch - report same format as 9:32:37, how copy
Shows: 19:20:32
